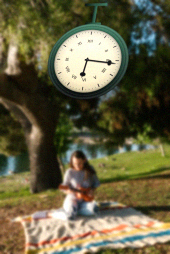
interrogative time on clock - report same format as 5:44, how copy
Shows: 6:16
